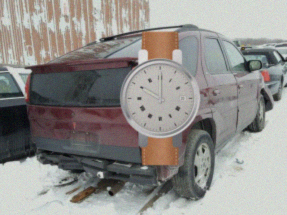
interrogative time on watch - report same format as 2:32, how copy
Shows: 10:00
